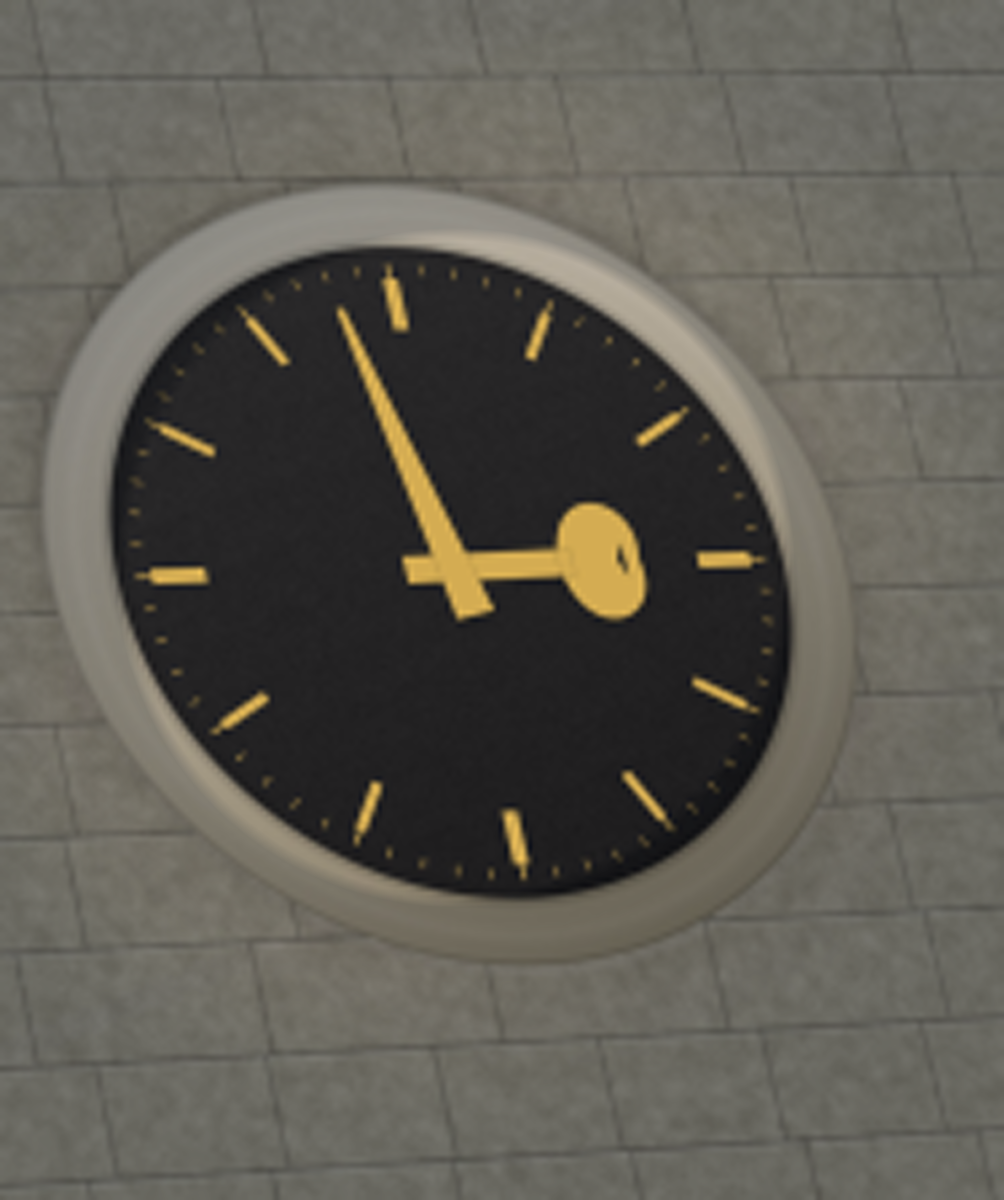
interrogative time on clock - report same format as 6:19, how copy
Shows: 2:58
